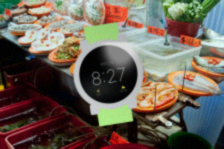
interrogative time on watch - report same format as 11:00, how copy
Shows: 8:27
